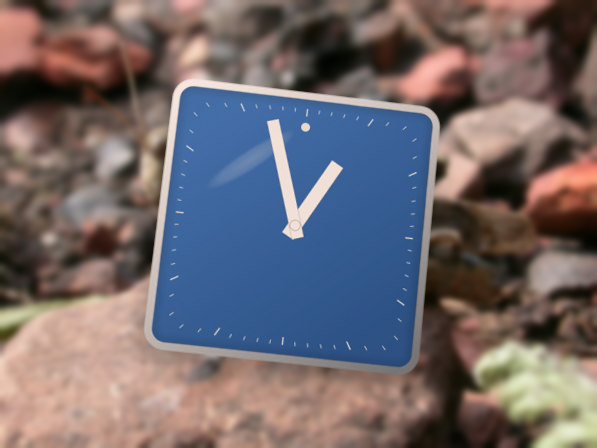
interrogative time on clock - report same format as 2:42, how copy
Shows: 12:57
